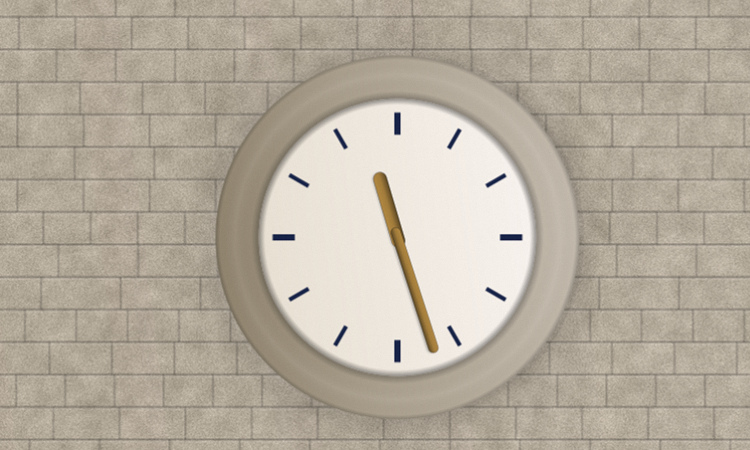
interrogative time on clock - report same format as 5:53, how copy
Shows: 11:27
